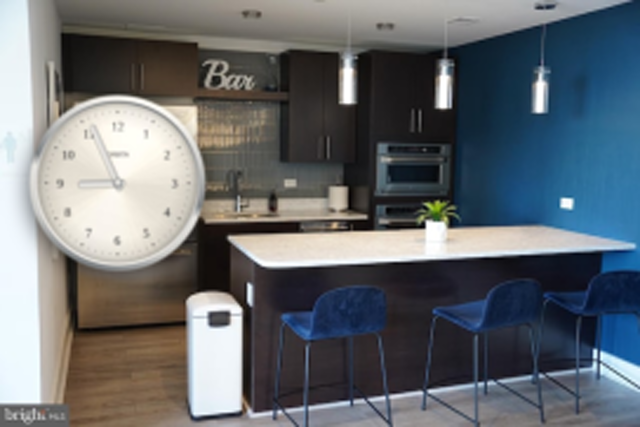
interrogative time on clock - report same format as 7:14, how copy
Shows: 8:56
